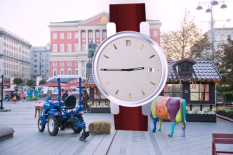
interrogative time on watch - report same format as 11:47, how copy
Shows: 2:45
